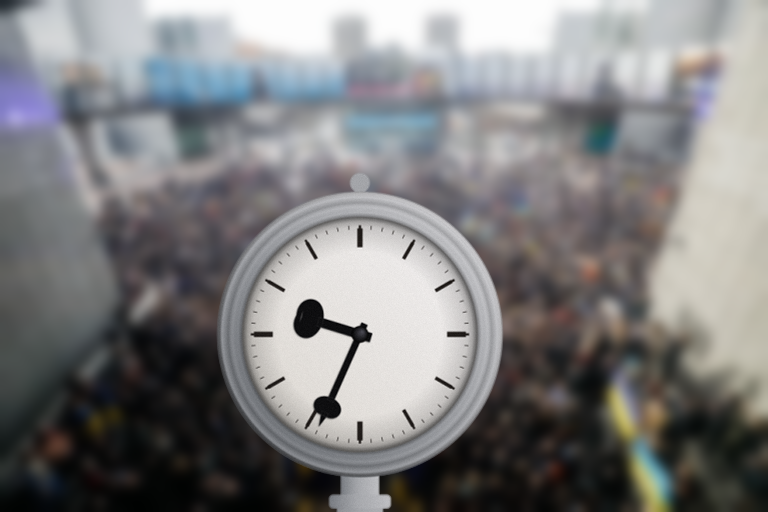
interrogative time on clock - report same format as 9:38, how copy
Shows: 9:34
